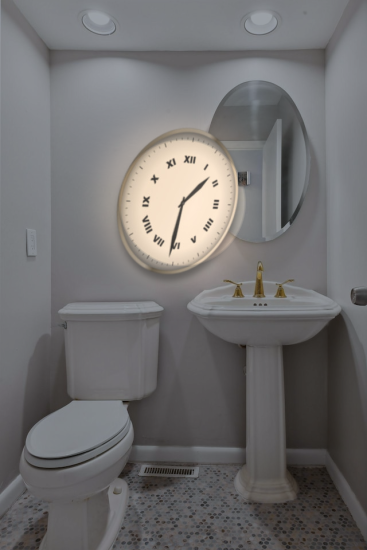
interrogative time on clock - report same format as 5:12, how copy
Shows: 1:31
